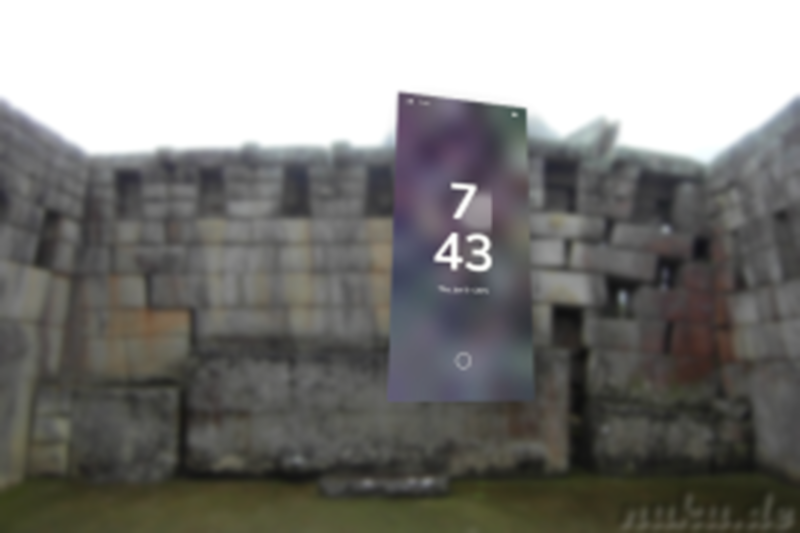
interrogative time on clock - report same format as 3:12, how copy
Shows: 7:43
